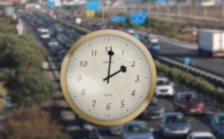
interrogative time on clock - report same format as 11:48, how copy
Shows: 2:01
